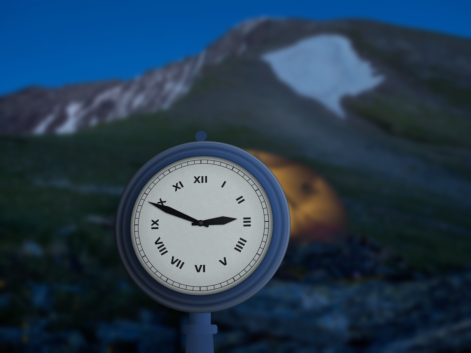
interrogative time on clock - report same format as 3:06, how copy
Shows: 2:49
